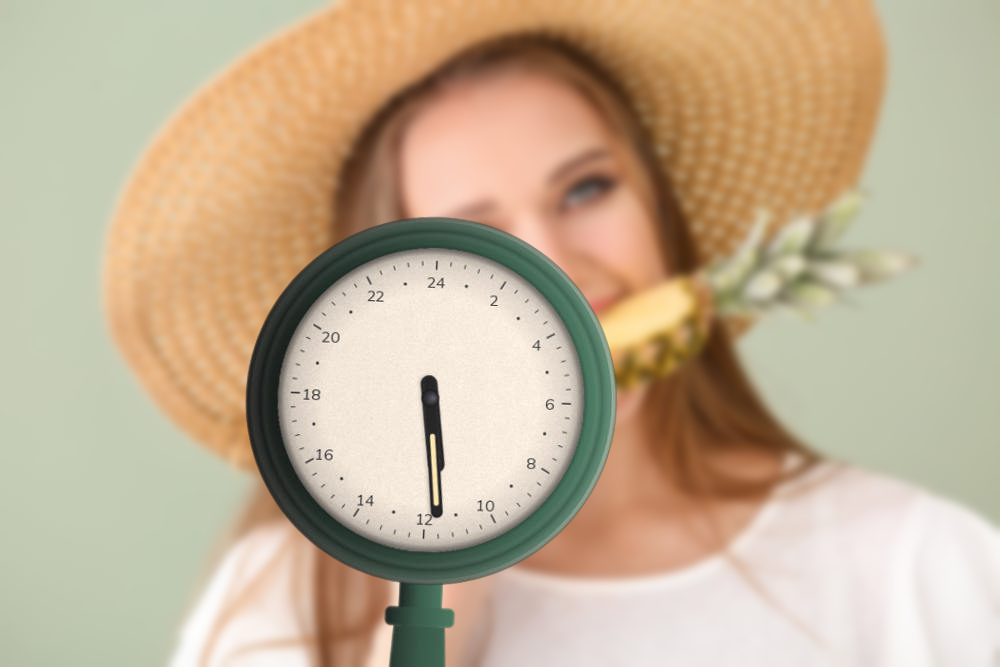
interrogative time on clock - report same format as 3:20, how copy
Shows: 11:29
